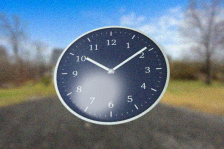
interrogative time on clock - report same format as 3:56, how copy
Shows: 10:09
